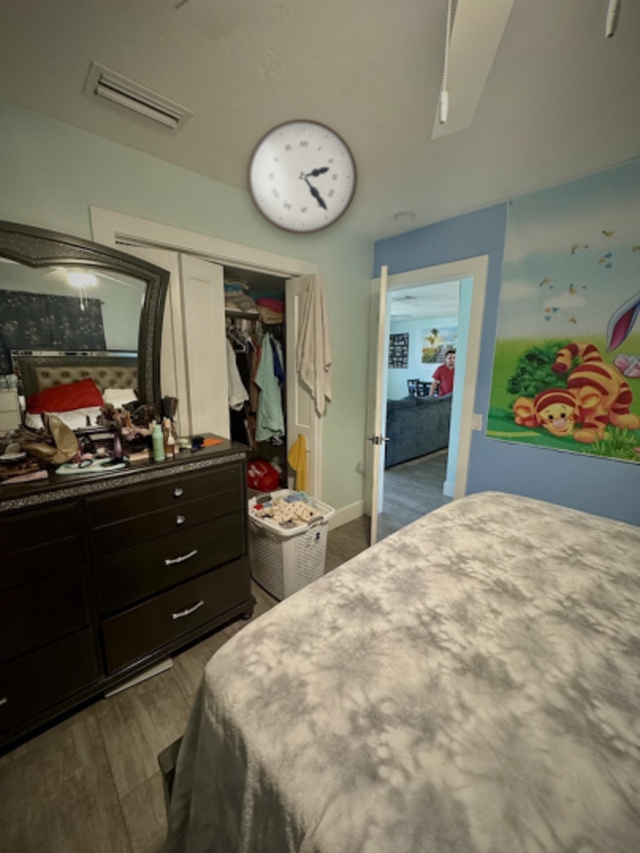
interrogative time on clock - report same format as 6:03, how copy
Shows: 2:24
